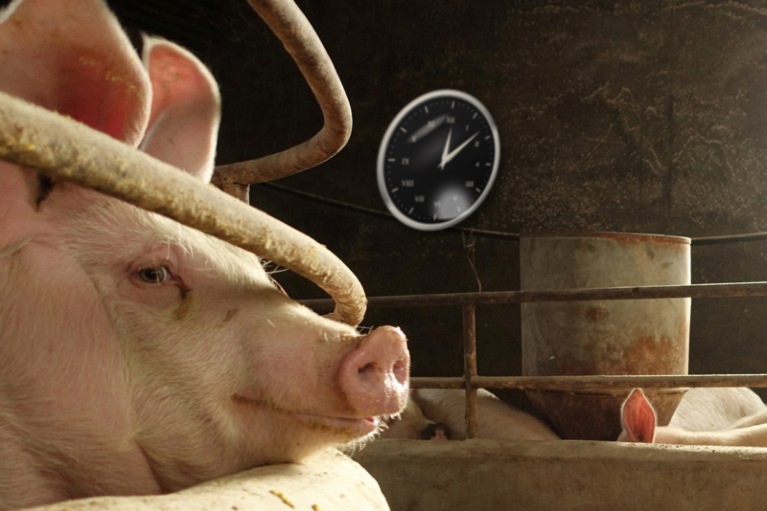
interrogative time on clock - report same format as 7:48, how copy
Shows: 12:08
